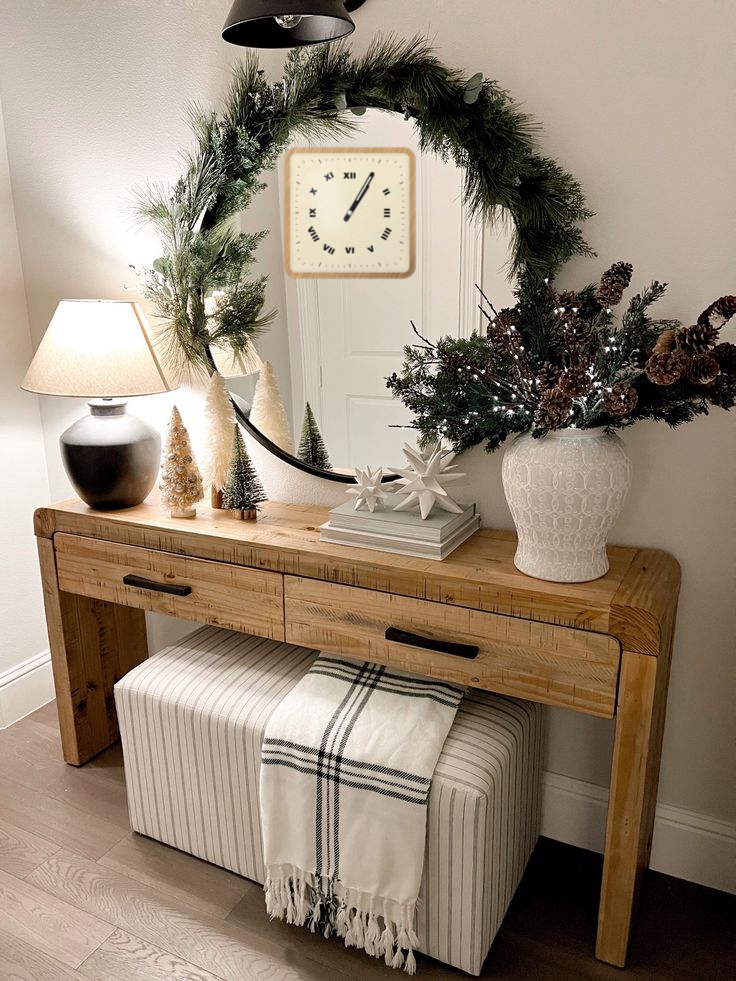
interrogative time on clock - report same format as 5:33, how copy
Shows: 1:05
